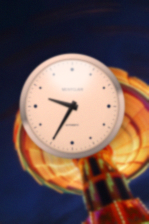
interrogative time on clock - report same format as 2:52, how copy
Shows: 9:35
